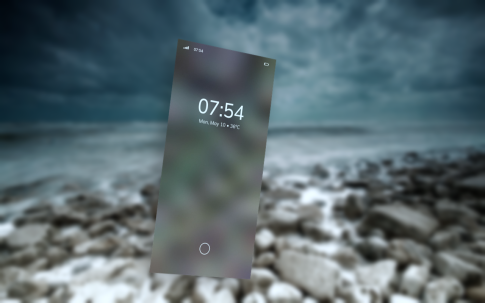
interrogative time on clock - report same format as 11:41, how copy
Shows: 7:54
